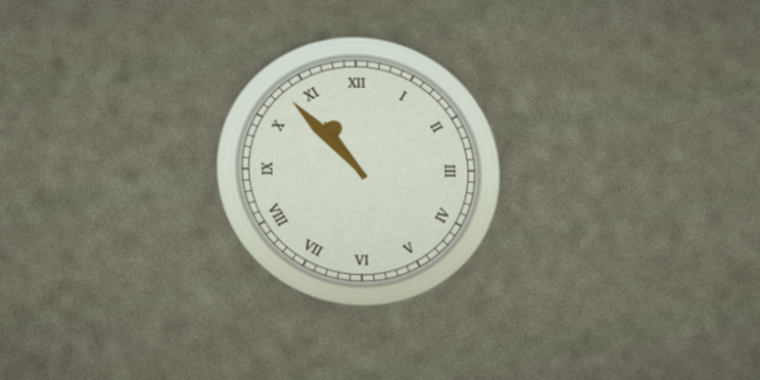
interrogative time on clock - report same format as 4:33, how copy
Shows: 10:53
